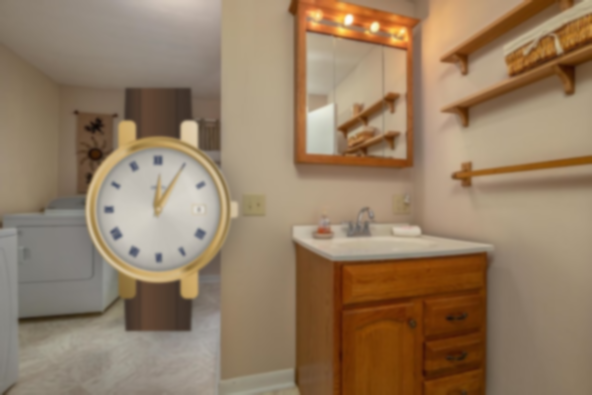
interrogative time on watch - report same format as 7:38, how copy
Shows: 12:05
